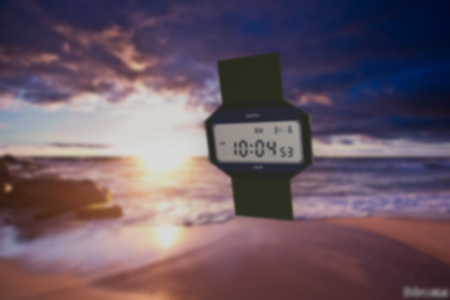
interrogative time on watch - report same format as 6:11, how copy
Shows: 10:04
